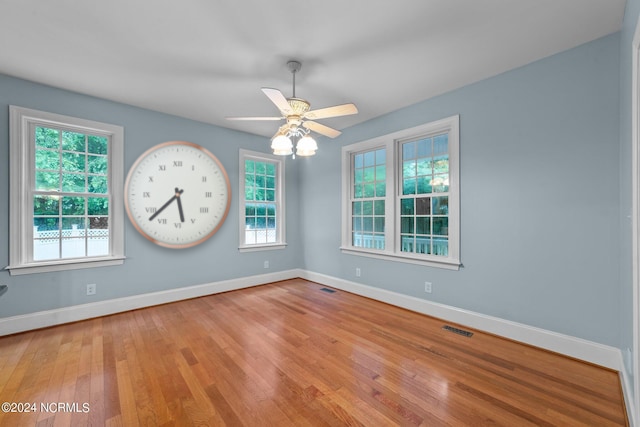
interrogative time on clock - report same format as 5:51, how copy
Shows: 5:38
